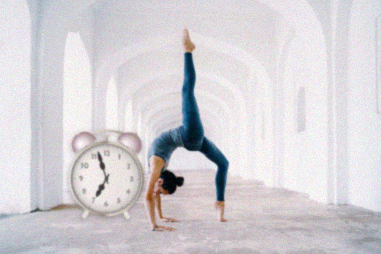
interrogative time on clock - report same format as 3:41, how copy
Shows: 6:57
